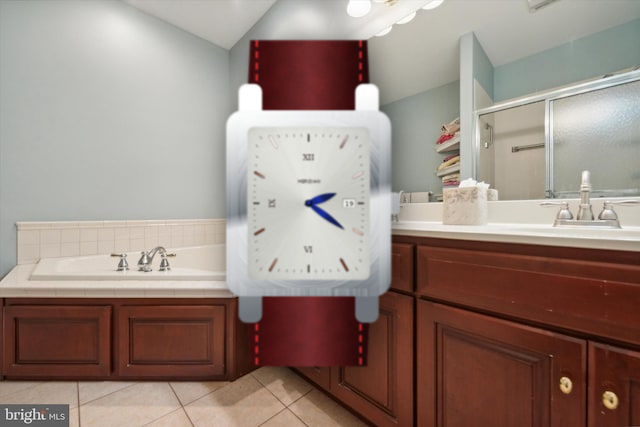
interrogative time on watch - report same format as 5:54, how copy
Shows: 2:21
